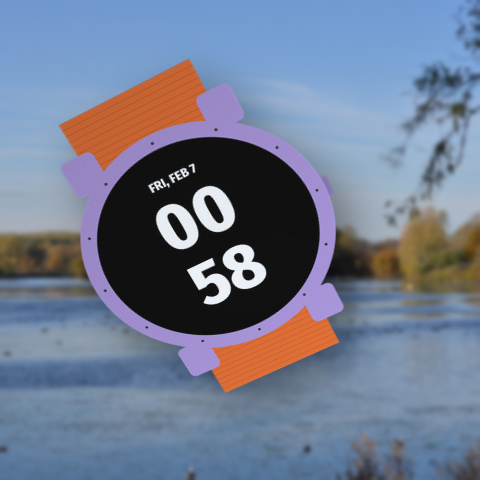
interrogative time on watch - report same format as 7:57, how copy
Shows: 0:58
